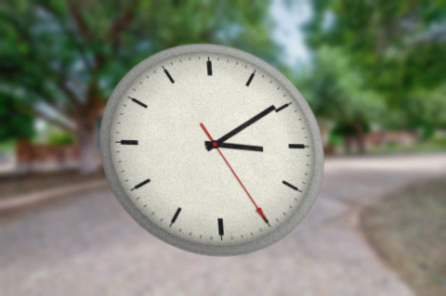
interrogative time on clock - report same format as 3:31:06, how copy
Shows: 3:09:25
